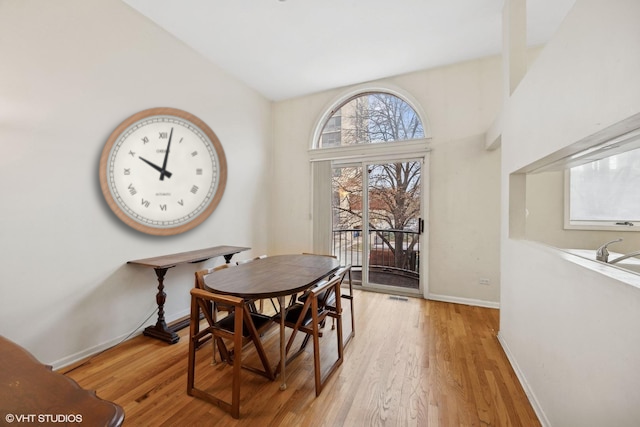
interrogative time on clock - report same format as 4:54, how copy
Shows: 10:02
